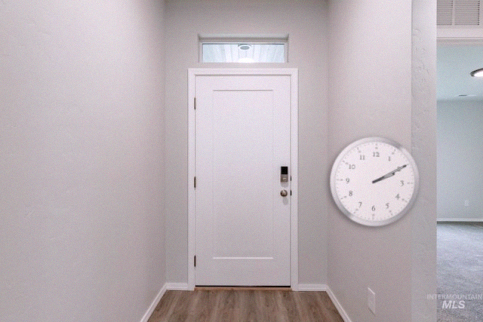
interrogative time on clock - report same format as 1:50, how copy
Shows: 2:10
